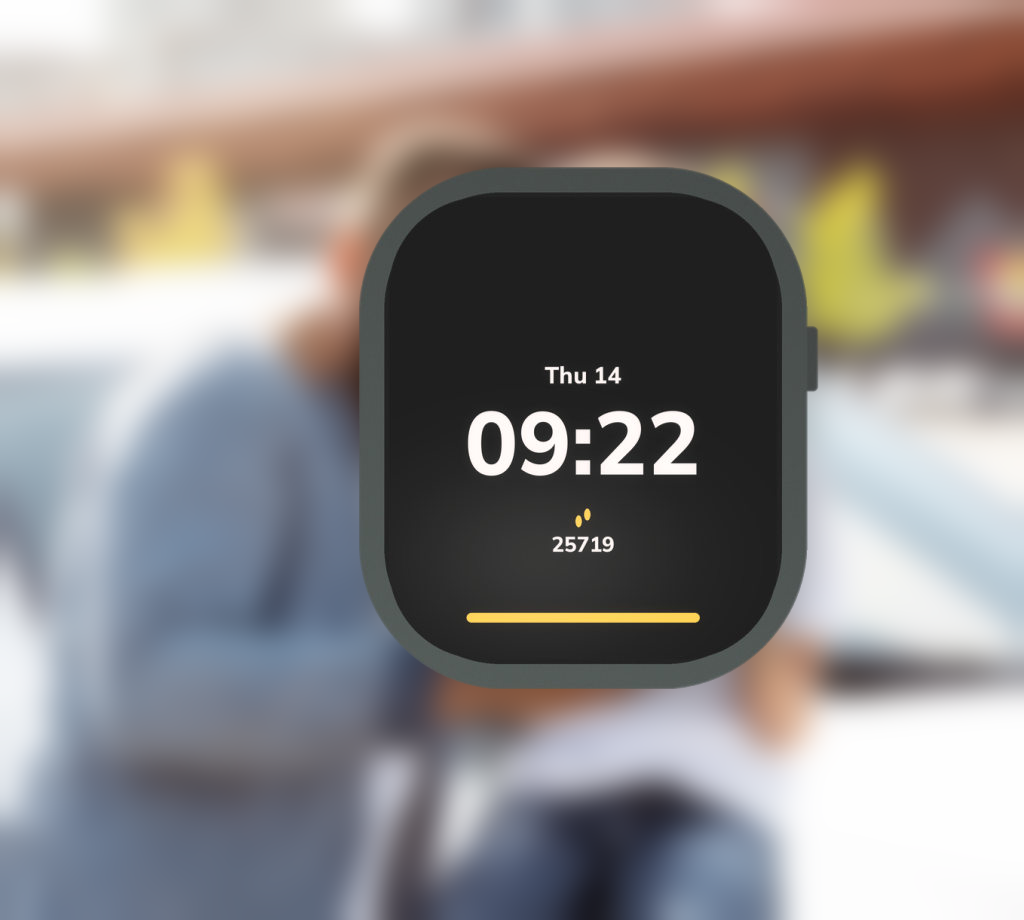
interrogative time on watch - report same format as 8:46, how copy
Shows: 9:22
